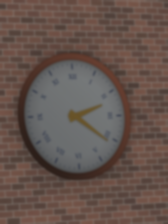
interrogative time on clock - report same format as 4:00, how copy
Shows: 2:21
